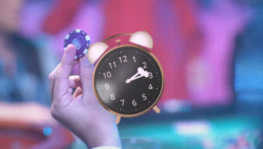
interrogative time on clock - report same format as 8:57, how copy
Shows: 2:14
